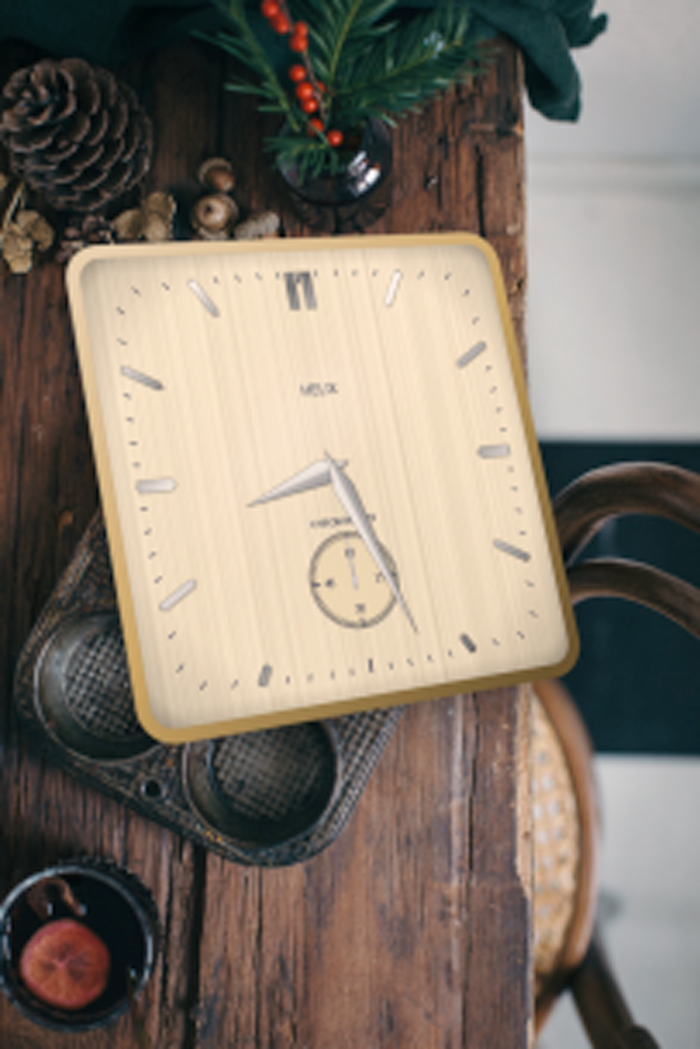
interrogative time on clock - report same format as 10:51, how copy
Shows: 8:27
